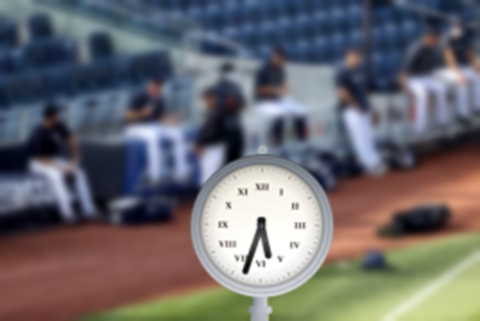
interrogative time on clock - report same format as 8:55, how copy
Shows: 5:33
